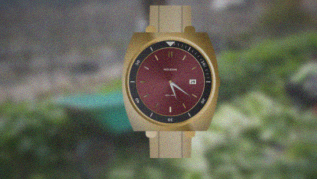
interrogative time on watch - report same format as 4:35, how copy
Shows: 5:21
